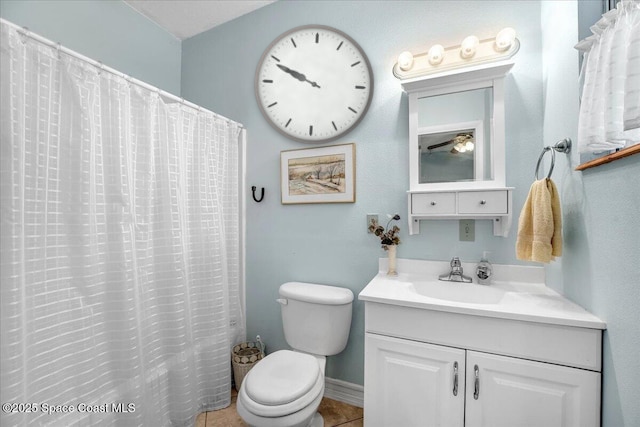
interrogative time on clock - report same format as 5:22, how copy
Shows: 9:49
